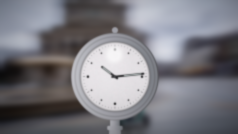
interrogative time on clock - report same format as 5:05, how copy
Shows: 10:14
